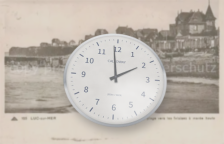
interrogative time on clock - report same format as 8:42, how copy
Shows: 1:59
